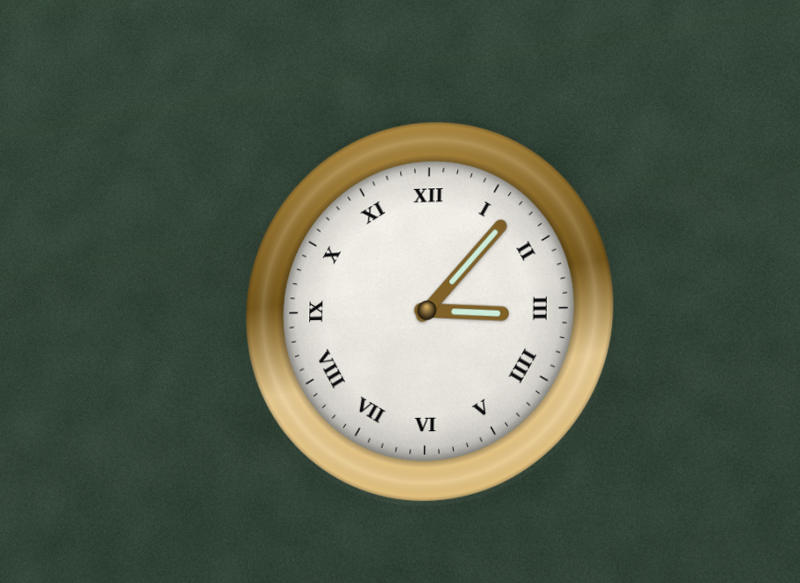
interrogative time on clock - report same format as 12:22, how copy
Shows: 3:07
